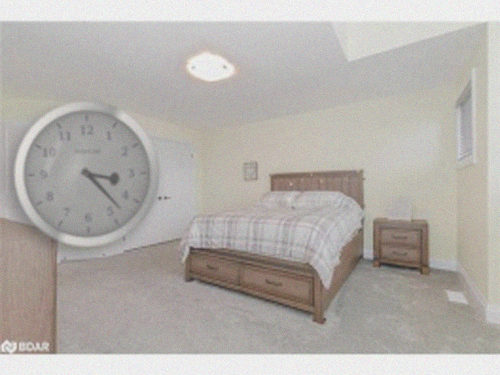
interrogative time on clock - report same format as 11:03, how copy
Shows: 3:23
